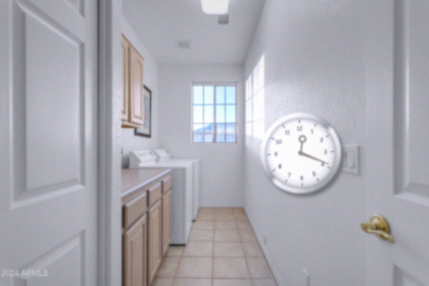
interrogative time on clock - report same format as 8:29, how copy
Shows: 12:19
